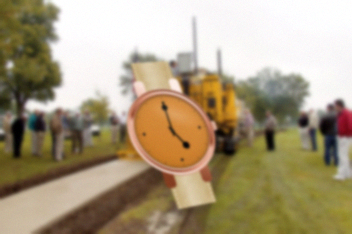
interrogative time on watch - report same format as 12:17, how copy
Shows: 5:00
